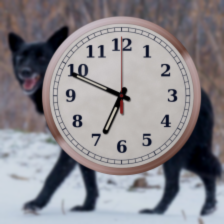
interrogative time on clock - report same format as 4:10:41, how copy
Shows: 6:49:00
